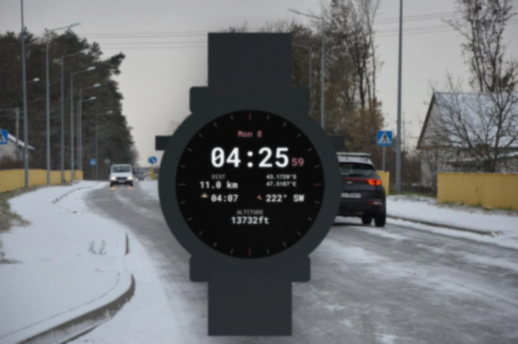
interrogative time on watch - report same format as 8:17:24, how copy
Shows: 4:25:59
